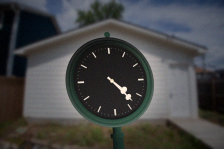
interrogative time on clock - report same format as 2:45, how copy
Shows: 4:23
